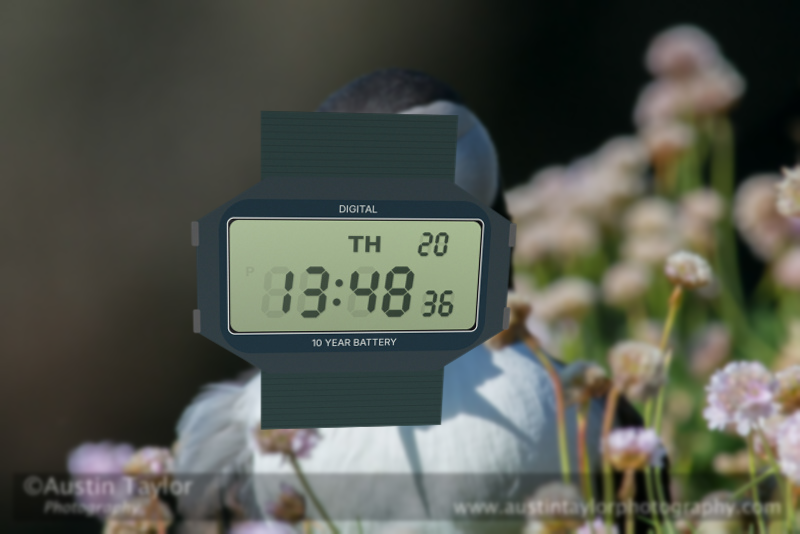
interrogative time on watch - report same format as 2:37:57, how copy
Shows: 13:48:36
